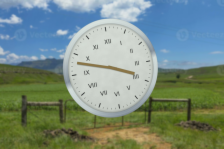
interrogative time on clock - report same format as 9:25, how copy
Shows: 3:48
